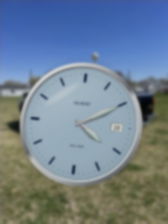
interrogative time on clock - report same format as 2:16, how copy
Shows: 4:10
